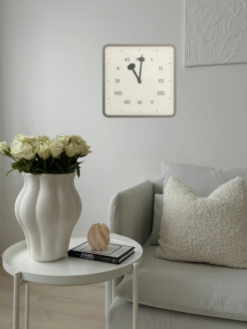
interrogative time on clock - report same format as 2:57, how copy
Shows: 11:01
